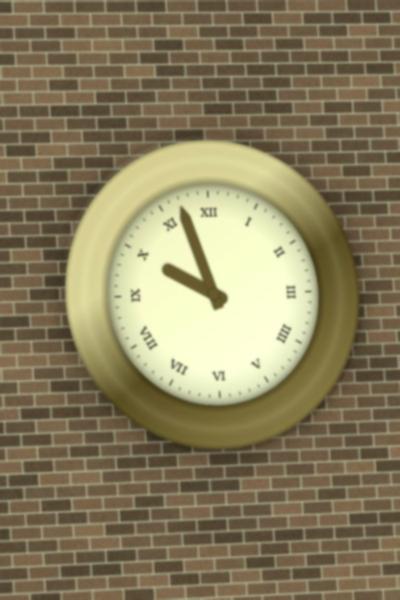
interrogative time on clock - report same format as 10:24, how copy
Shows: 9:57
